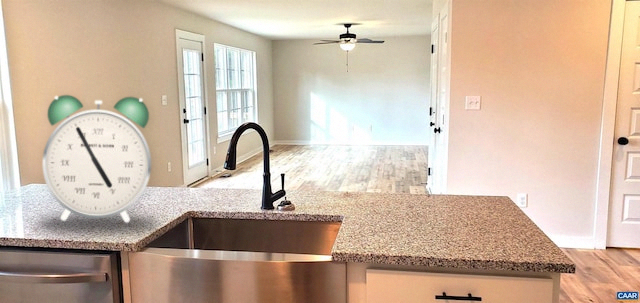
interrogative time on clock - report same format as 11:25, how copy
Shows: 4:55
